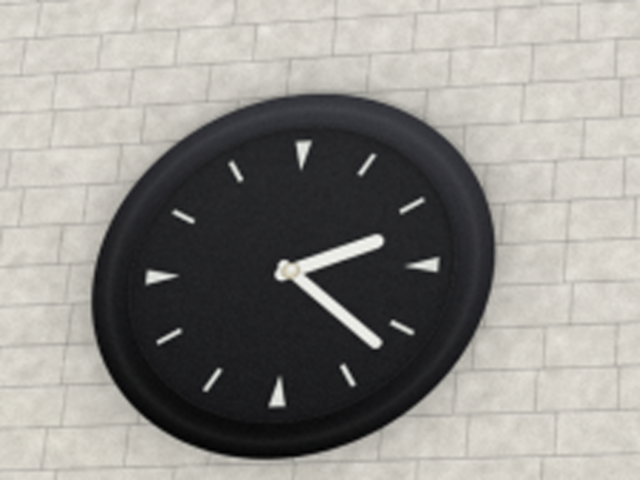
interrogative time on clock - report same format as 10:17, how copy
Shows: 2:22
